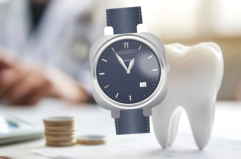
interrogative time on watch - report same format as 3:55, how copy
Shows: 12:55
